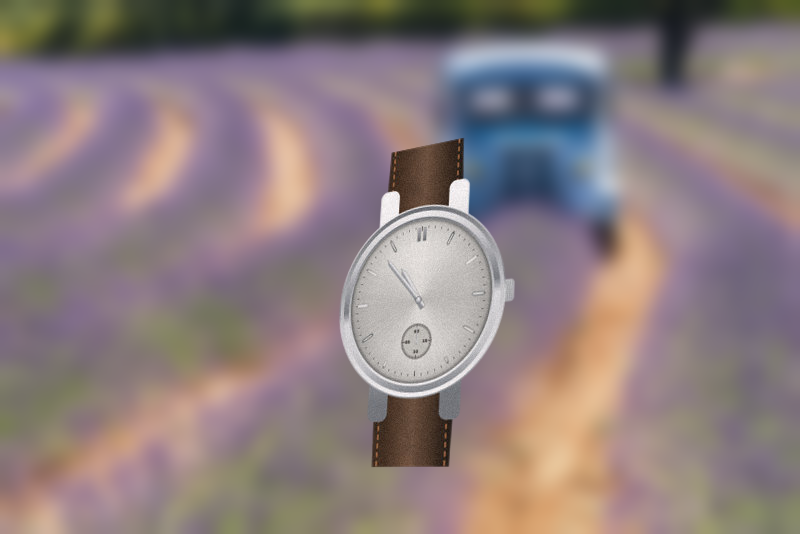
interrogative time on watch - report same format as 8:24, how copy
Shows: 10:53
